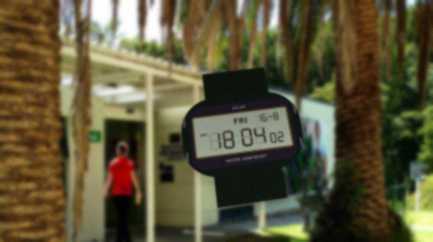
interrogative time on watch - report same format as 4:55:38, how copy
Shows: 18:04:02
